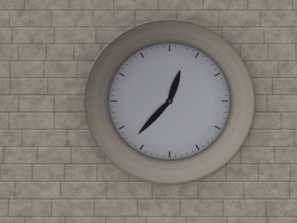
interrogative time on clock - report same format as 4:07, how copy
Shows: 12:37
